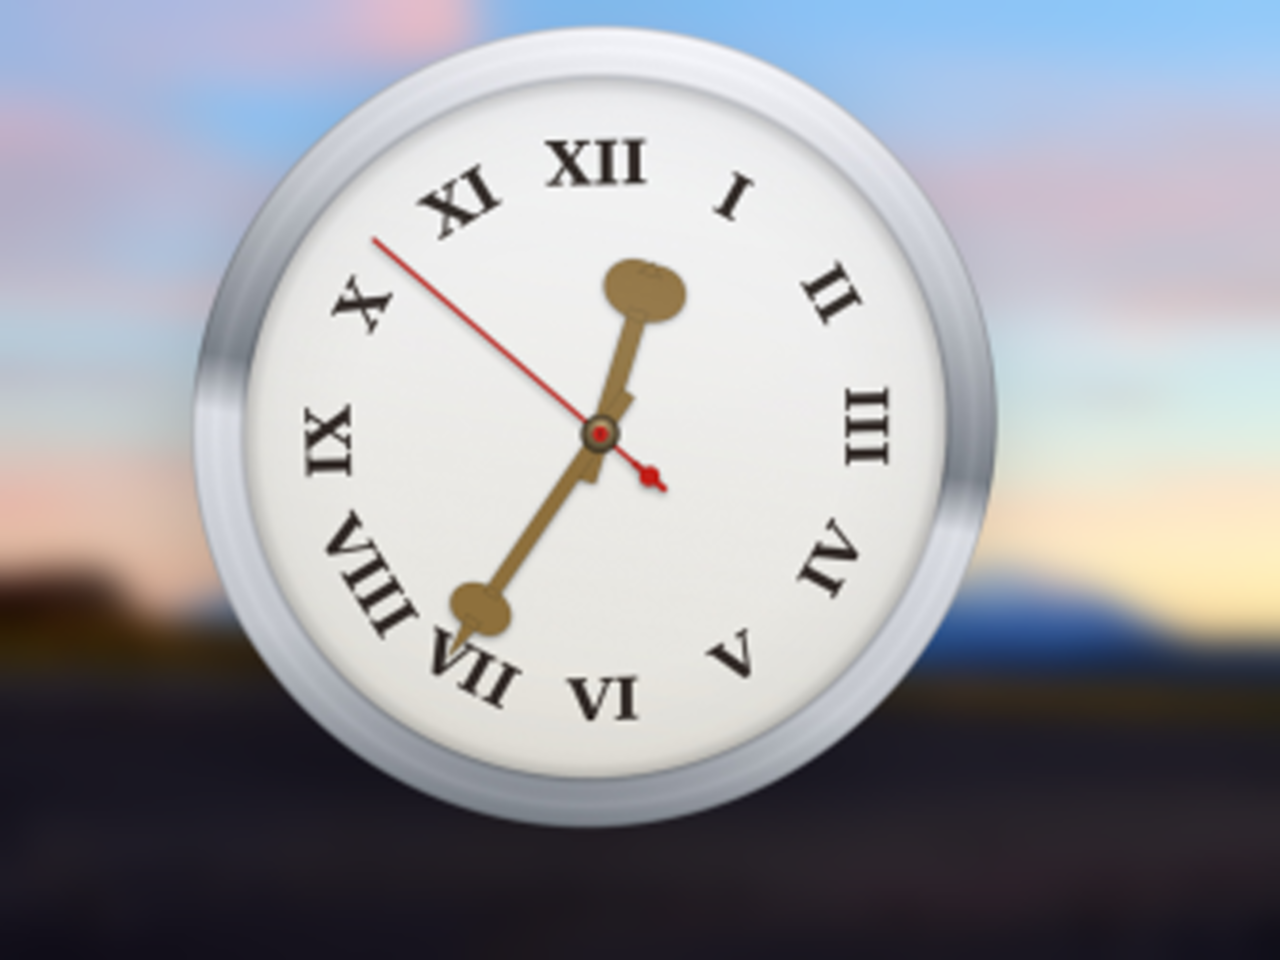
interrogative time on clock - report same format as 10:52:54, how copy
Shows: 12:35:52
